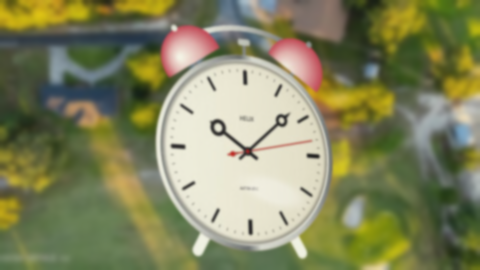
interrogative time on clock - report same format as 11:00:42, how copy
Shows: 10:08:13
